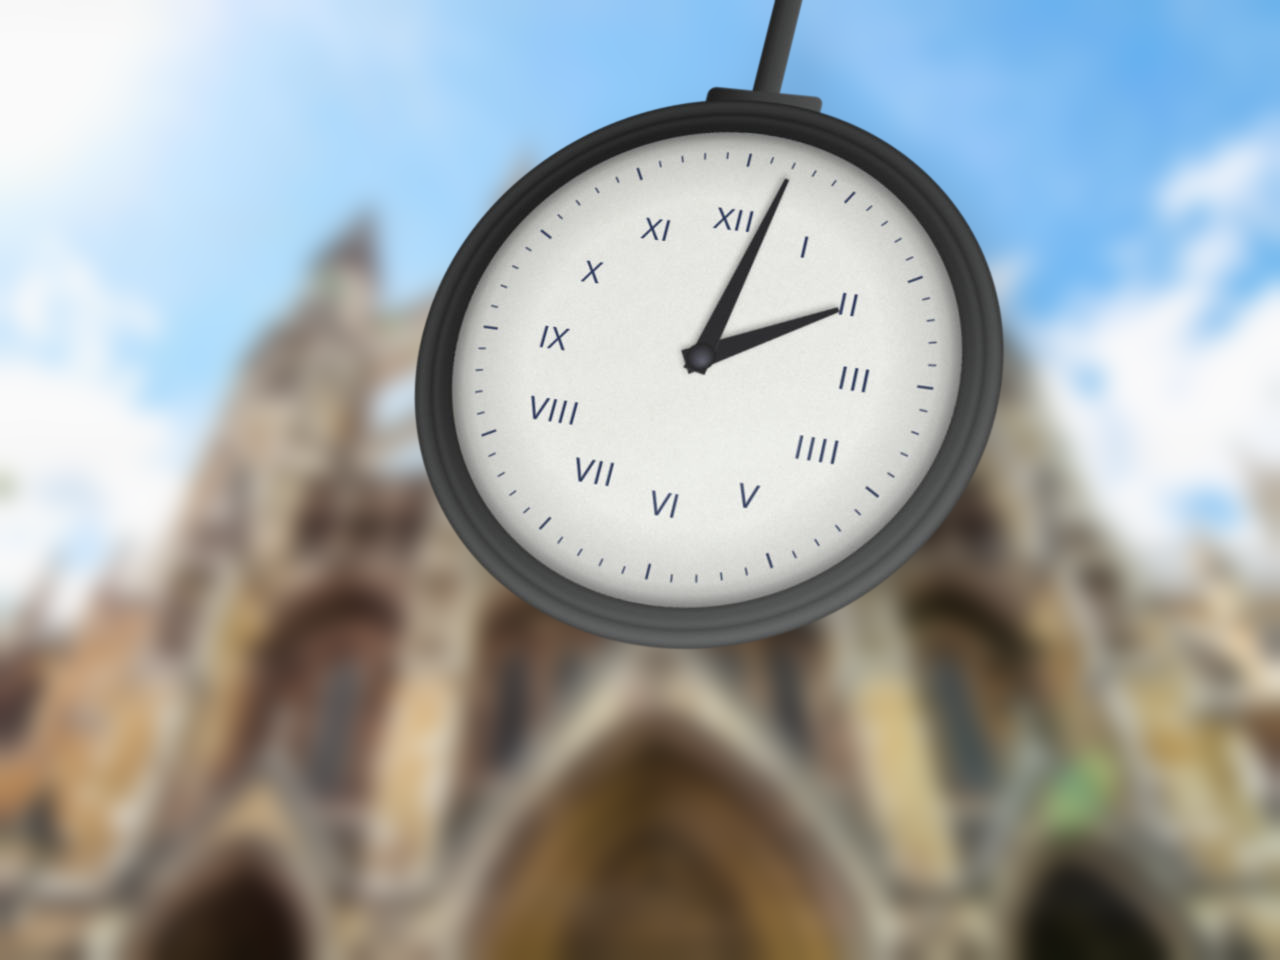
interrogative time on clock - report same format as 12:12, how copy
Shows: 2:02
